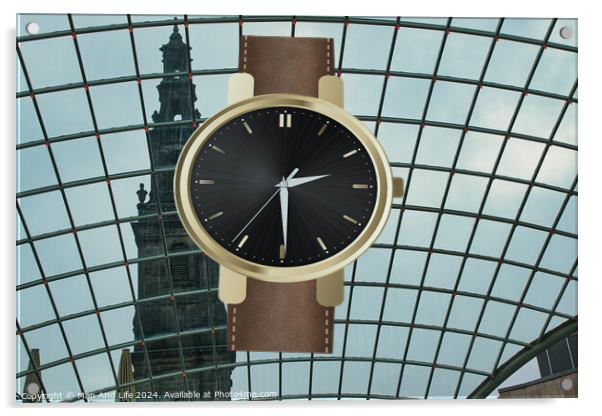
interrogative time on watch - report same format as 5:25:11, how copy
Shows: 2:29:36
